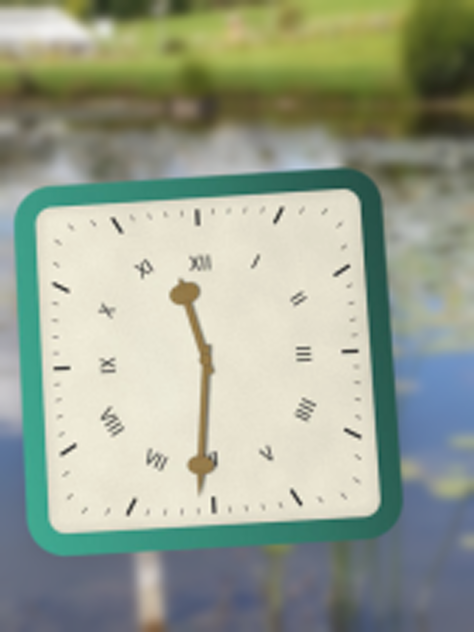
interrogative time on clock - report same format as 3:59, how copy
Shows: 11:31
